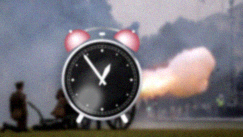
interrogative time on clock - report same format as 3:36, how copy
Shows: 12:54
